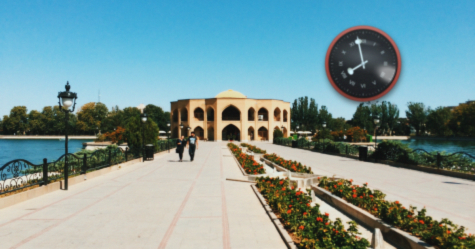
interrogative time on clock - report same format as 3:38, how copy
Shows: 7:58
